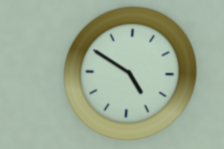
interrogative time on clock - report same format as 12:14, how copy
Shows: 4:50
